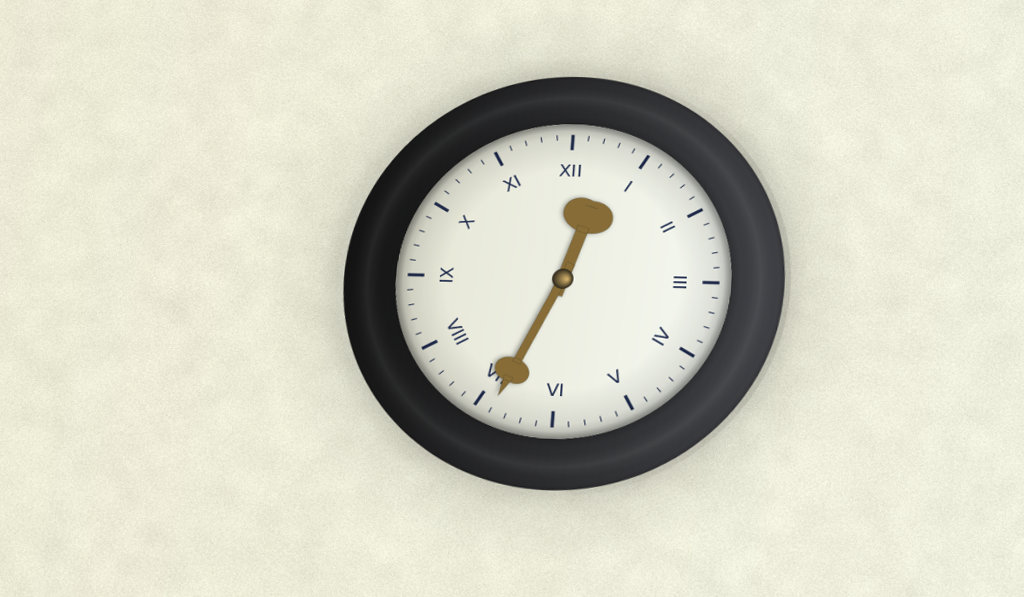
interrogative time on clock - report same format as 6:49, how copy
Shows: 12:34
